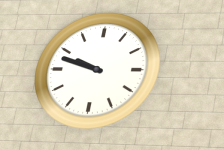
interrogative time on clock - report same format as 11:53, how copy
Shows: 9:48
